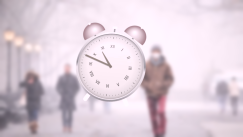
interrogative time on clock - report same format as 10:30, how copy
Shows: 10:48
